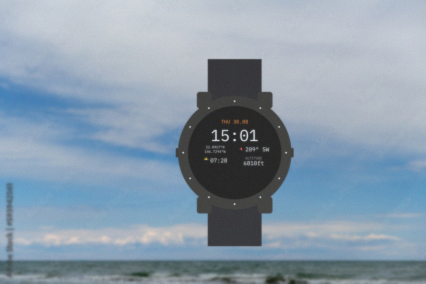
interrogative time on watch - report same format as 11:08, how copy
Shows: 15:01
